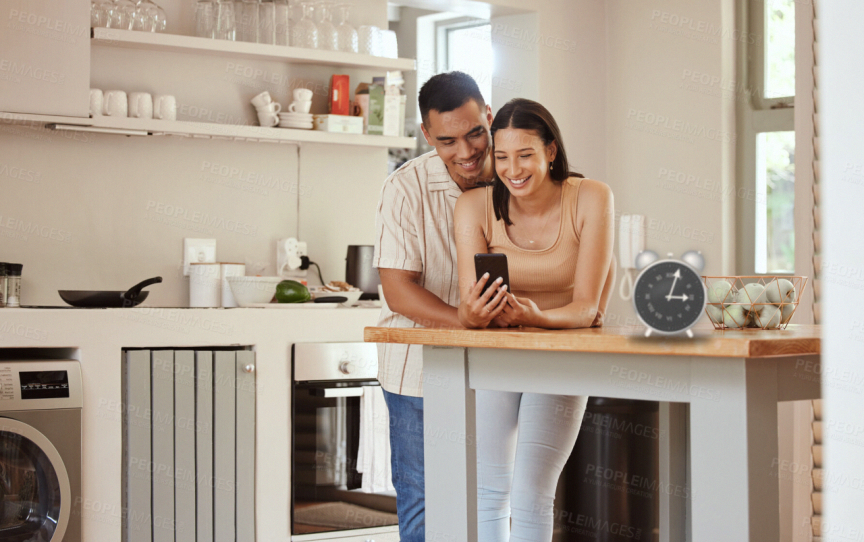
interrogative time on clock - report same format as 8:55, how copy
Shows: 3:03
